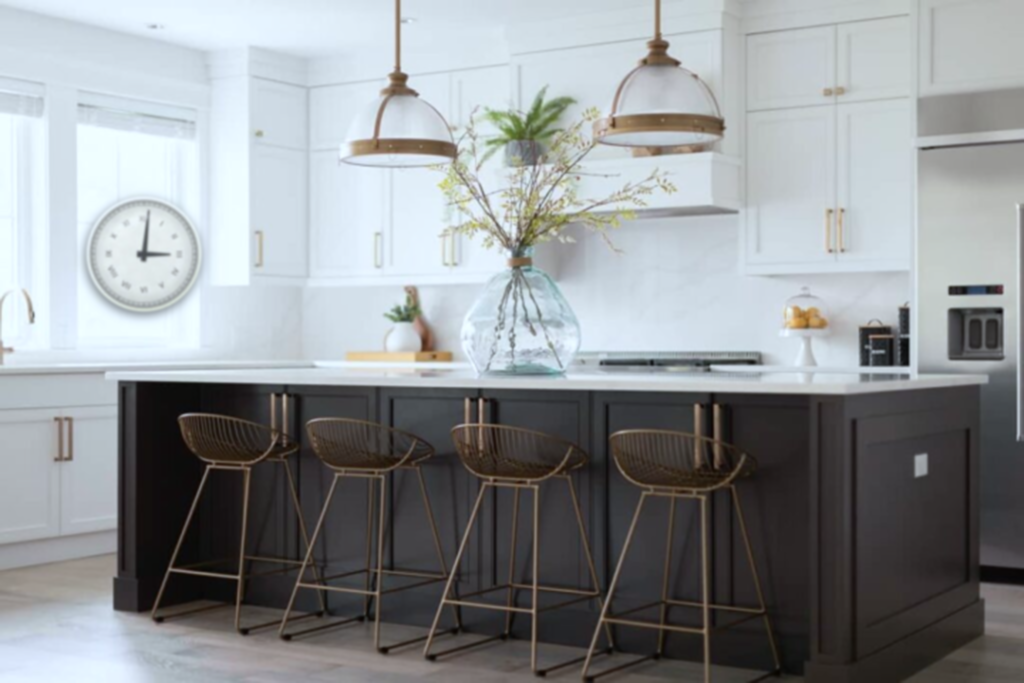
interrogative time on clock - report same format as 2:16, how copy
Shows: 3:01
